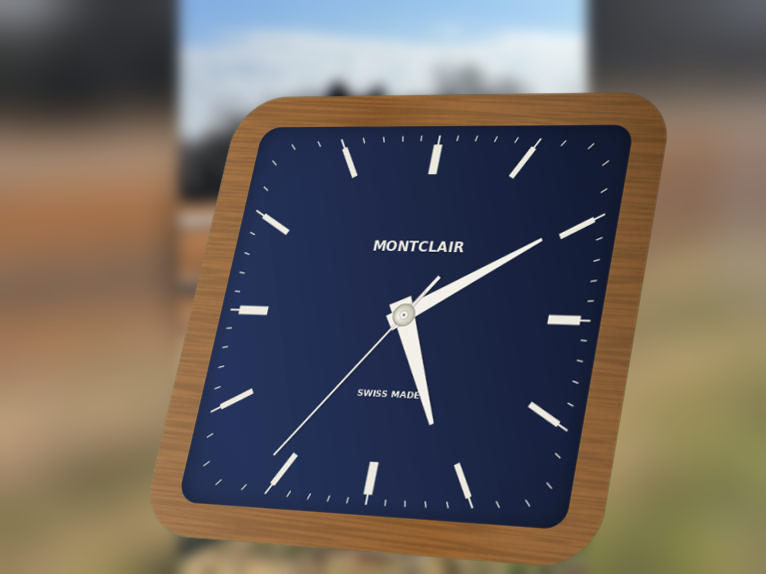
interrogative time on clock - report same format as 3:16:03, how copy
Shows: 5:09:36
